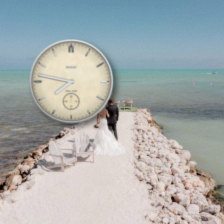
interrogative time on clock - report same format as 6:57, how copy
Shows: 7:47
